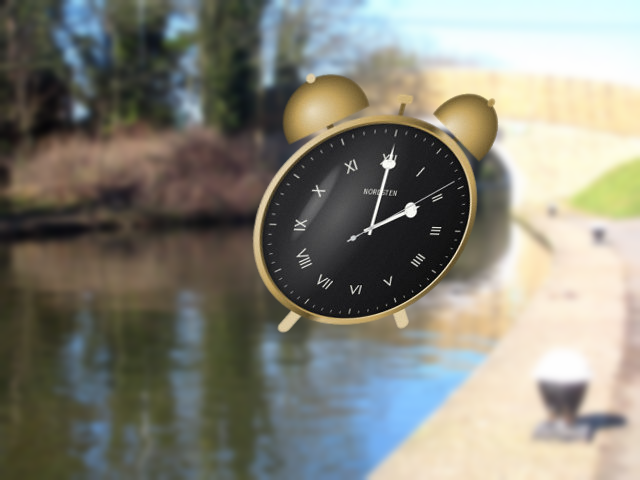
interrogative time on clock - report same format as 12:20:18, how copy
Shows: 2:00:09
